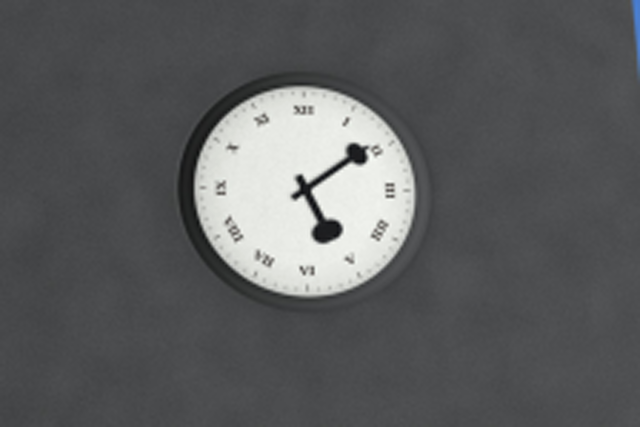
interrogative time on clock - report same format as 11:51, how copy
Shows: 5:09
